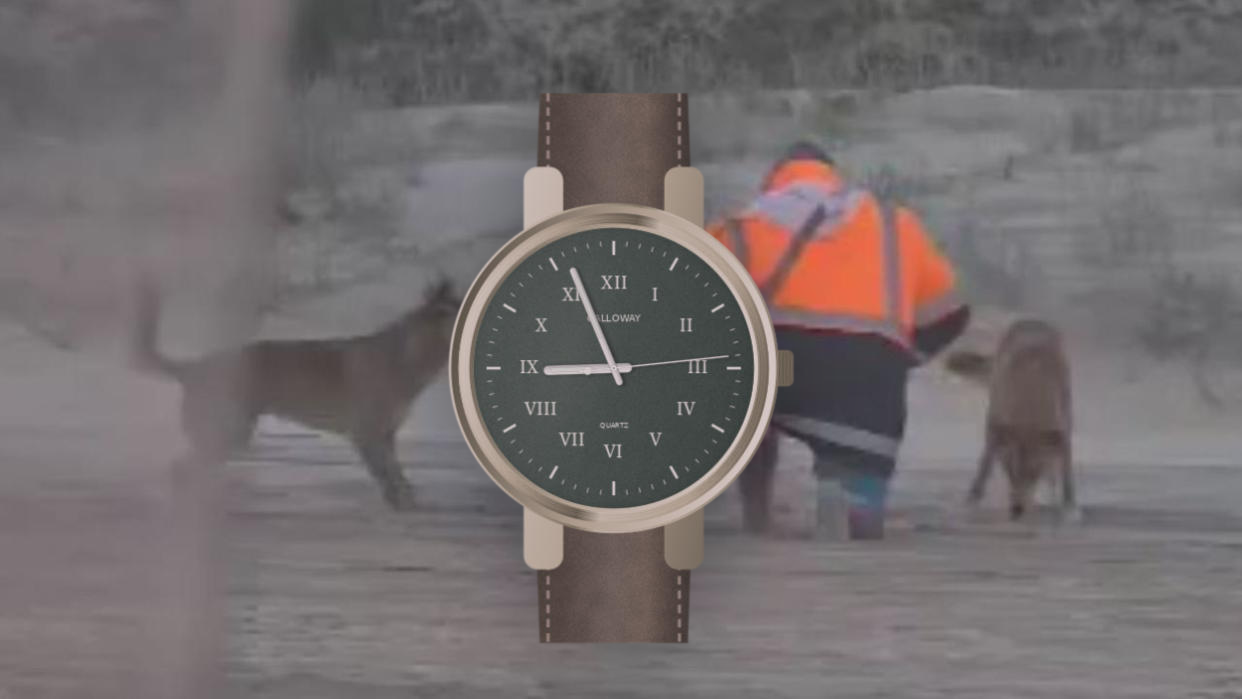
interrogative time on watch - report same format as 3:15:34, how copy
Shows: 8:56:14
